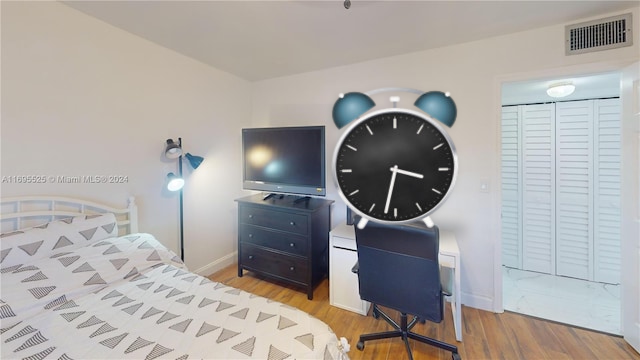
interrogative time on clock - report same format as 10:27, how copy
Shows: 3:32
